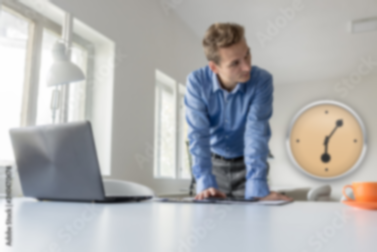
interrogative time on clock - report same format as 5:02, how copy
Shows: 6:06
